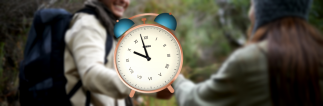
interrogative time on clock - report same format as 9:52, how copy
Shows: 9:58
